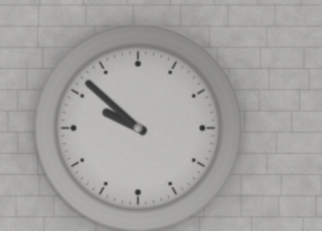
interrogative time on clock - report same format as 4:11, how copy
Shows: 9:52
